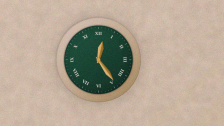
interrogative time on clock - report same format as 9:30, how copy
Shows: 12:24
